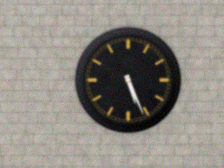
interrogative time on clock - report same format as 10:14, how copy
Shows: 5:26
